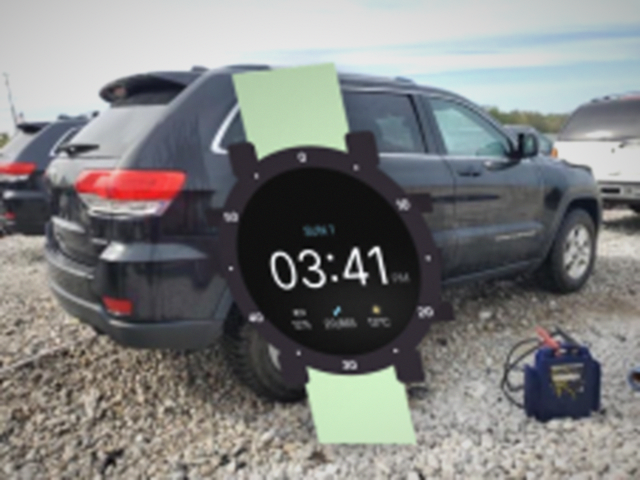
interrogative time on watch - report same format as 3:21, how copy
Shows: 3:41
